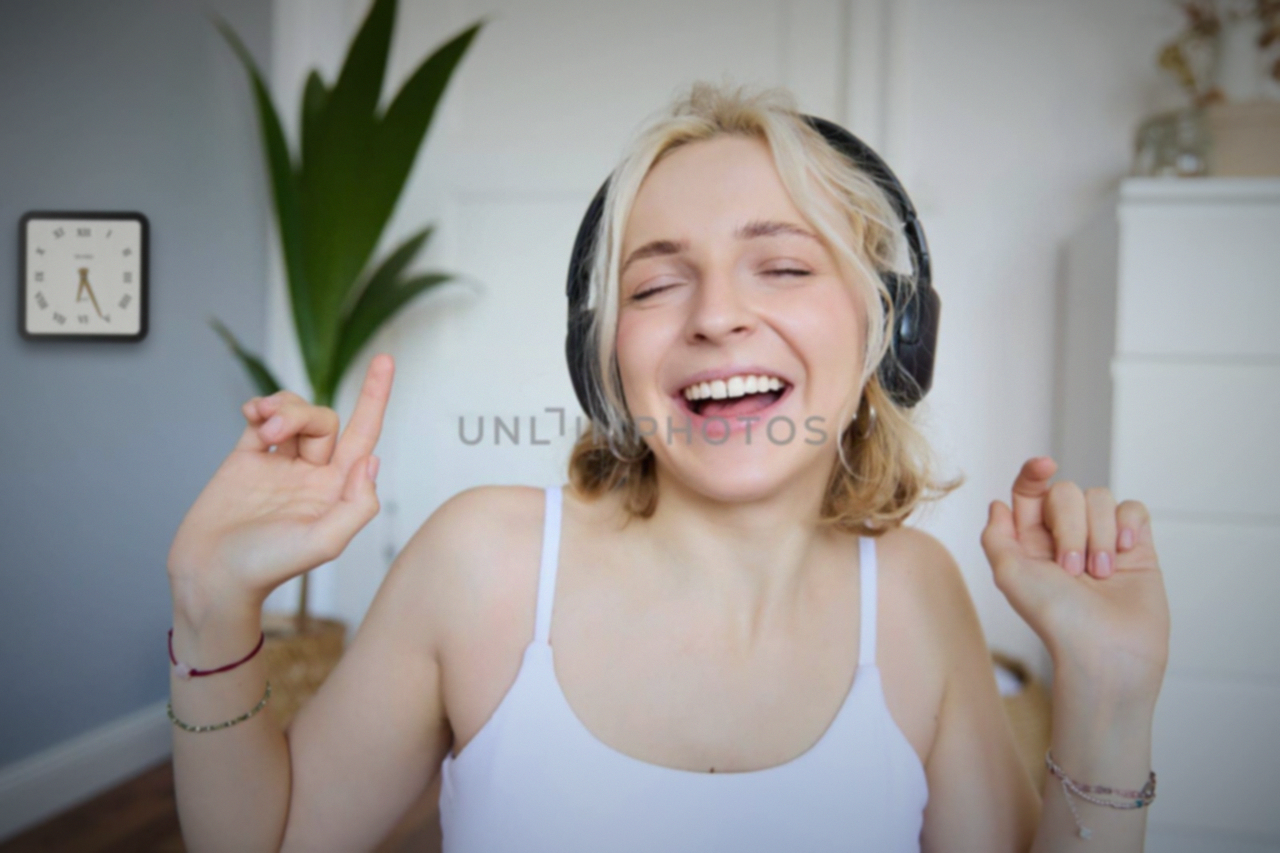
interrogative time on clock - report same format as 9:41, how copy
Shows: 6:26
